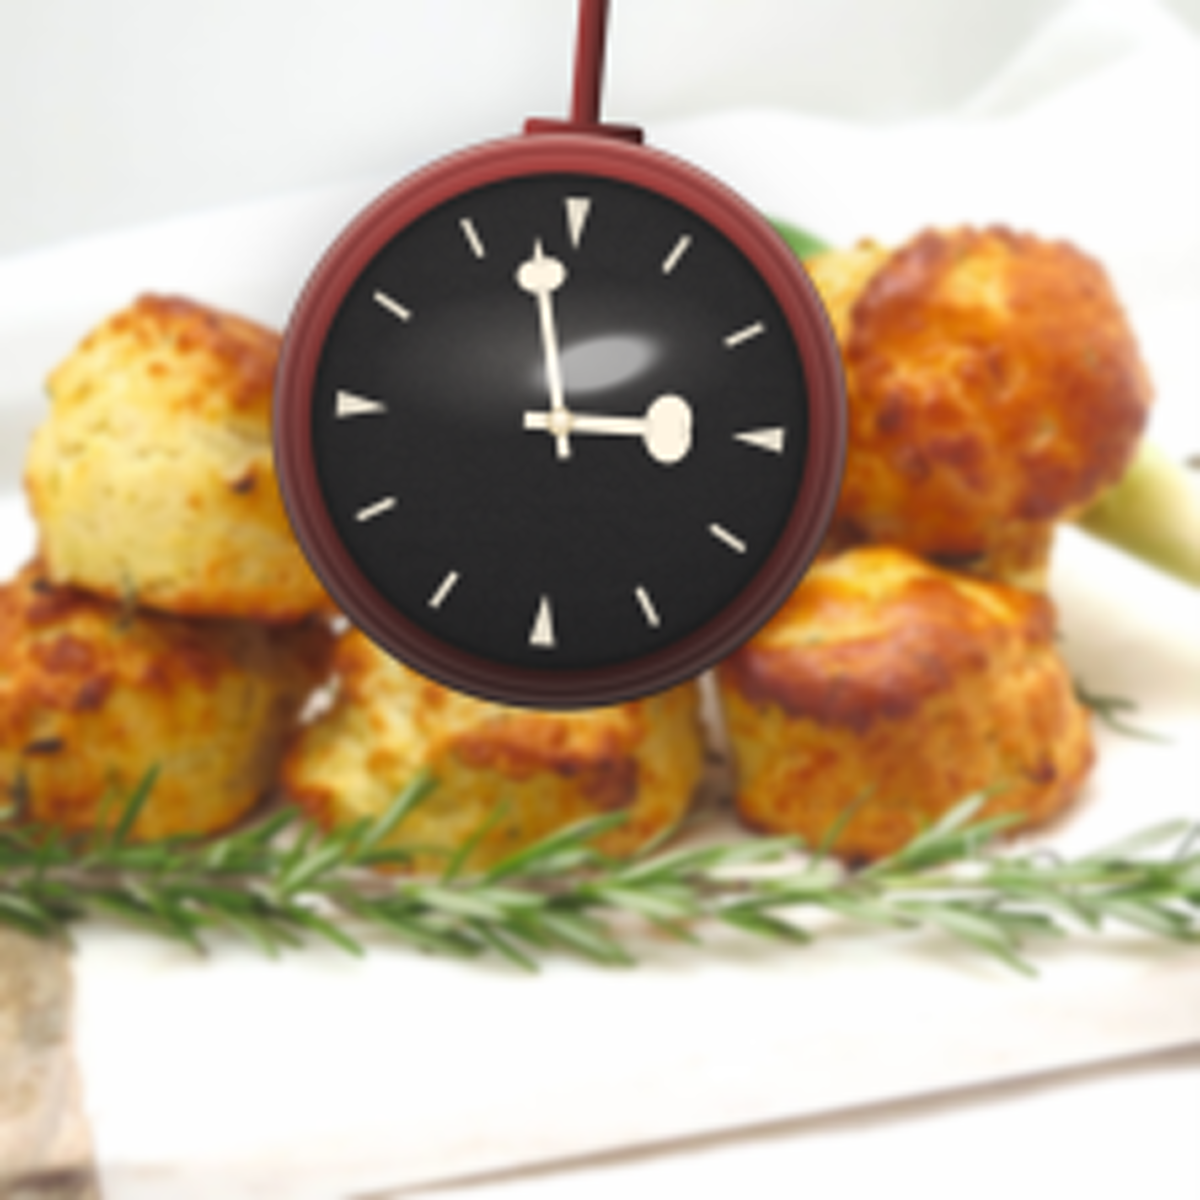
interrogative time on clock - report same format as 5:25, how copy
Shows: 2:58
